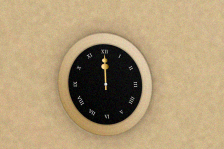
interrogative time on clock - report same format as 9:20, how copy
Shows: 12:00
